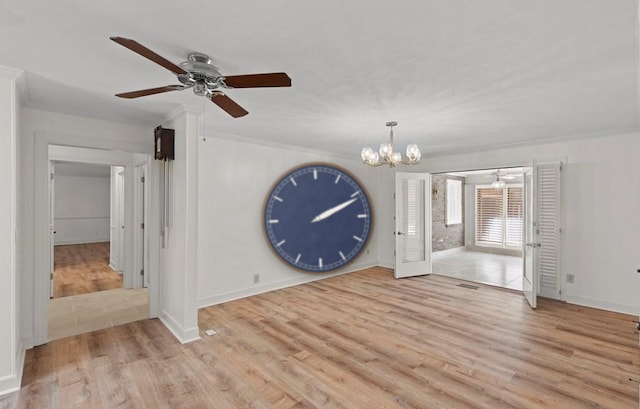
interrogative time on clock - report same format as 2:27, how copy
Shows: 2:11
